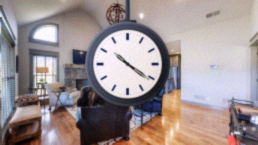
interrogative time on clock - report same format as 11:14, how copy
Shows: 10:21
